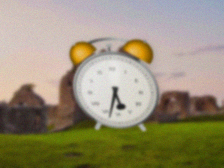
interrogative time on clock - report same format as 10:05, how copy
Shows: 5:33
